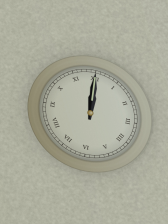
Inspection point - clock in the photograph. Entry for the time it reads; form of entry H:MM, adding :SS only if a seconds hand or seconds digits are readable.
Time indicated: 12:00
